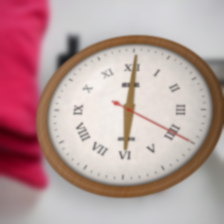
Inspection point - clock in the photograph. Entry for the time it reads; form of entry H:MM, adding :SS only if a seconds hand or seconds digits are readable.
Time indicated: 6:00:20
